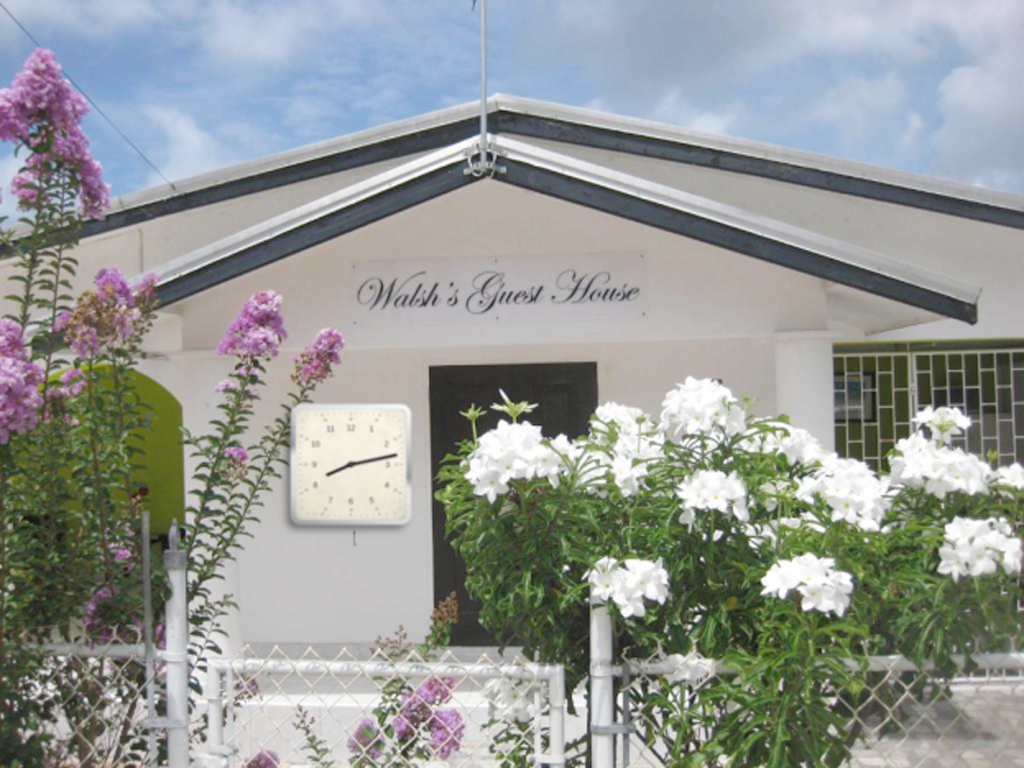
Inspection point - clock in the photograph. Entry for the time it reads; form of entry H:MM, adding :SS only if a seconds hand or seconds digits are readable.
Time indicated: 8:13
